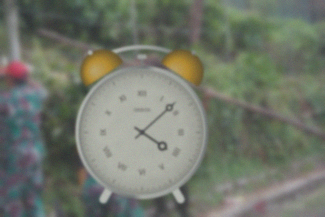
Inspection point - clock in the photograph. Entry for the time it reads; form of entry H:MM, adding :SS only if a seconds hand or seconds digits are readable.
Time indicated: 4:08
